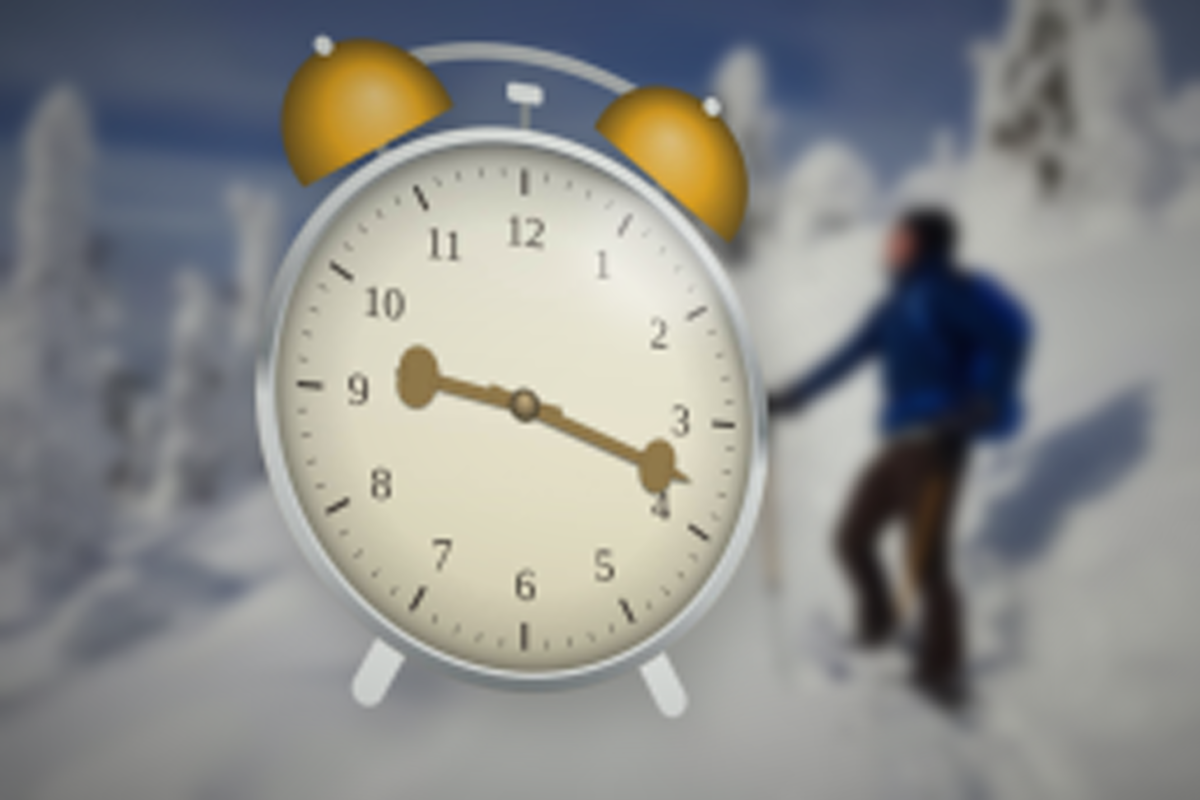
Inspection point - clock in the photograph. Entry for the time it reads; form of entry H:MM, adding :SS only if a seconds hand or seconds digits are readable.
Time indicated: 9:18
